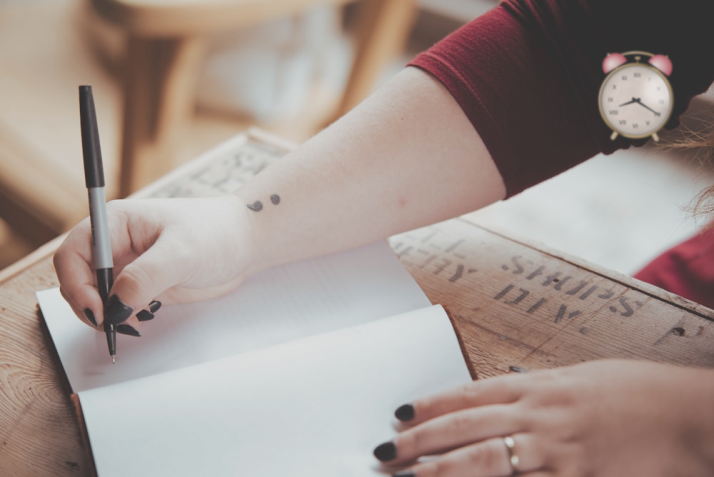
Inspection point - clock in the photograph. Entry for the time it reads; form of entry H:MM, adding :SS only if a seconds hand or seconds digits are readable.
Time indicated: 8:20
